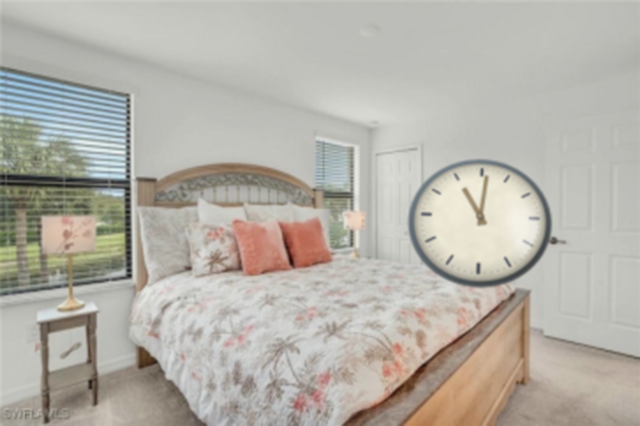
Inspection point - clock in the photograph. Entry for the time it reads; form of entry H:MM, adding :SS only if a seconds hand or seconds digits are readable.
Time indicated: 11:01
